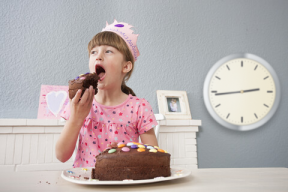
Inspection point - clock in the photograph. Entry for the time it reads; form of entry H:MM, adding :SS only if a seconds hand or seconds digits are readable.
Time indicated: 2:44
